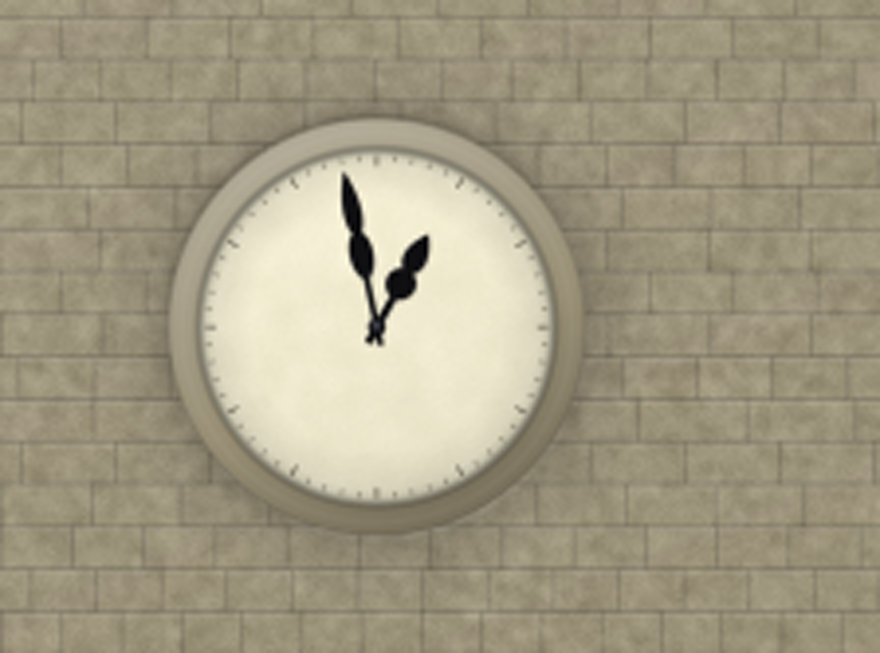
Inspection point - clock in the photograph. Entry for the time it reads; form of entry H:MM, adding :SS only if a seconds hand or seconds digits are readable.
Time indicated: 12:58
